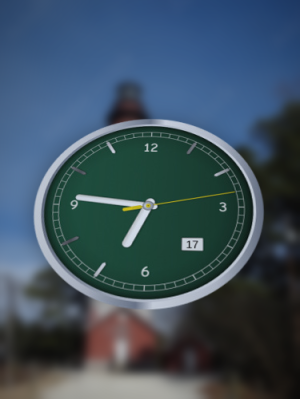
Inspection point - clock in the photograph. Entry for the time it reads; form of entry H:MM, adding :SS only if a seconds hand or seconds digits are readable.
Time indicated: 6:46:13
